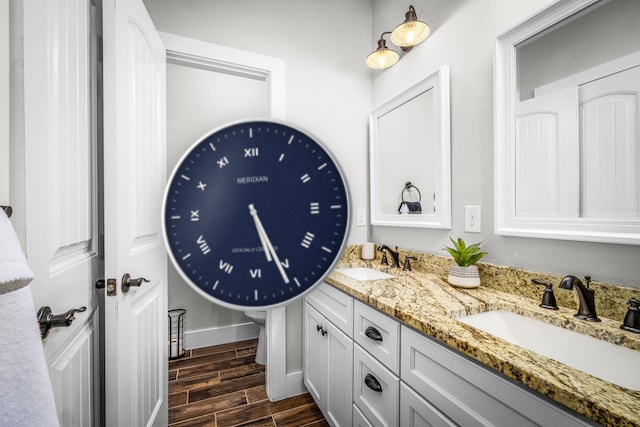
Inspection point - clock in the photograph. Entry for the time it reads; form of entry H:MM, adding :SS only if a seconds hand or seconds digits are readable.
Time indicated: 5:26
